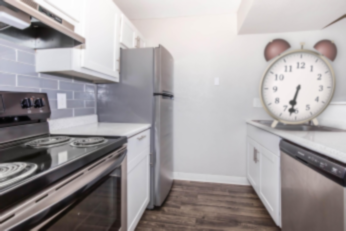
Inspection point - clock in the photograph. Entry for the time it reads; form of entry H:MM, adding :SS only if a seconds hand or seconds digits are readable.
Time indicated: 6:32
